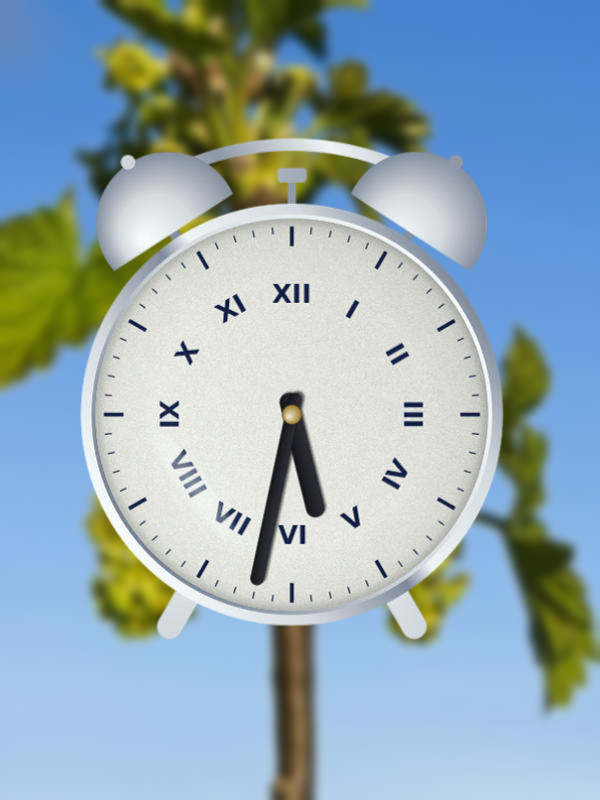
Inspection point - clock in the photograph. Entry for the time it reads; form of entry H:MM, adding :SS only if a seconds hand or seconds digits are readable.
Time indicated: 5:32
